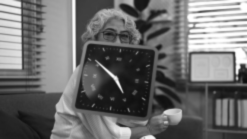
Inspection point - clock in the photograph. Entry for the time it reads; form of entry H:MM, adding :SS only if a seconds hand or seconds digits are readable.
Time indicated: 4:51
